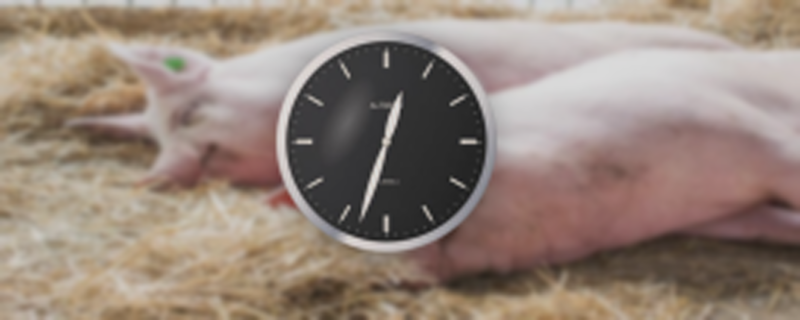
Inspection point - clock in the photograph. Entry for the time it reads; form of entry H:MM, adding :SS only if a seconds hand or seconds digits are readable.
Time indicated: 12:33
